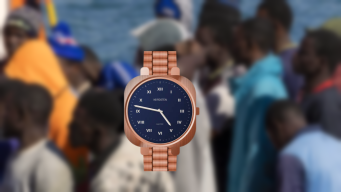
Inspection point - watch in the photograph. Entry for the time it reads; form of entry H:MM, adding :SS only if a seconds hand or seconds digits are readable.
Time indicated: 4:47
